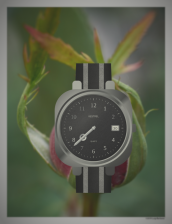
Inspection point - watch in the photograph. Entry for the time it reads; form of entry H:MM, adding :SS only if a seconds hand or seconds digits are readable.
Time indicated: 7:38
